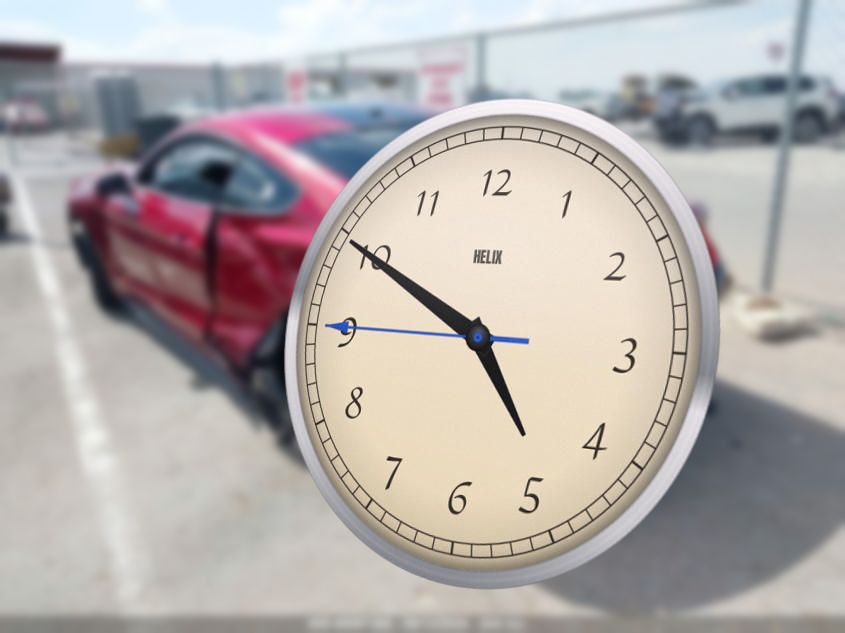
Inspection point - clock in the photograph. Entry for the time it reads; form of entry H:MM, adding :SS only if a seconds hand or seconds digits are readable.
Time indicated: 4:49:45
